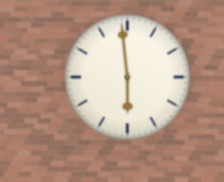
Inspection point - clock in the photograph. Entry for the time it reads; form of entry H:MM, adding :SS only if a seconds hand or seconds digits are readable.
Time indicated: 5:59
